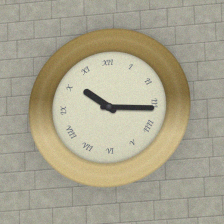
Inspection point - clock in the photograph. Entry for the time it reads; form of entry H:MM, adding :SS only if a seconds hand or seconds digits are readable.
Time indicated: 10:16
